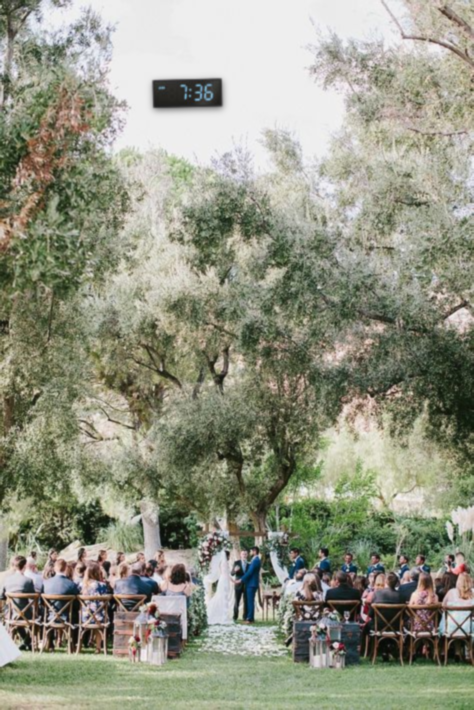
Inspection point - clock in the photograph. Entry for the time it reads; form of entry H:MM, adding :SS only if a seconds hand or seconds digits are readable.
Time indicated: 7:36
